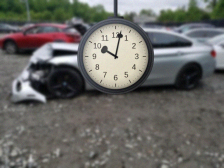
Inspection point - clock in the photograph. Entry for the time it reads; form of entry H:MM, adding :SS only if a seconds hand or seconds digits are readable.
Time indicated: 10:02
